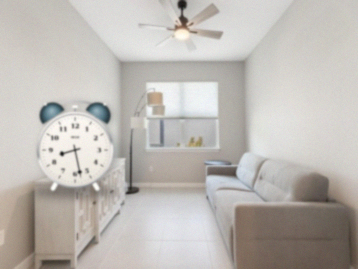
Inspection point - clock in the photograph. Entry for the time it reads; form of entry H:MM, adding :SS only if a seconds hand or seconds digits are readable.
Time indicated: 8:28
